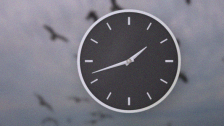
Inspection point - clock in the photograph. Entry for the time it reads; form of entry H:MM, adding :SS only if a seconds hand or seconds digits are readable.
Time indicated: 1:42
